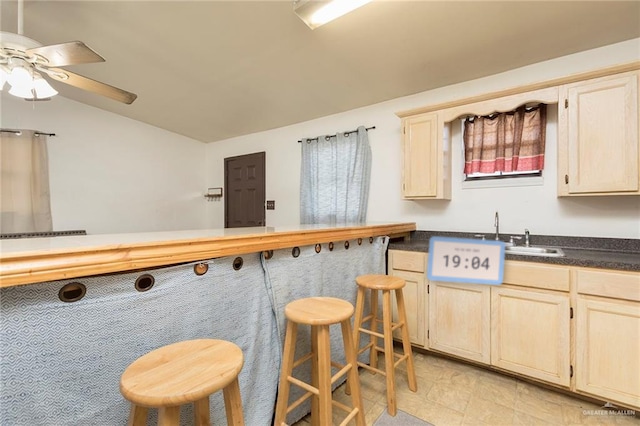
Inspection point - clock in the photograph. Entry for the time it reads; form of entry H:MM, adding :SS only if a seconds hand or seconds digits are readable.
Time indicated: 19:04
